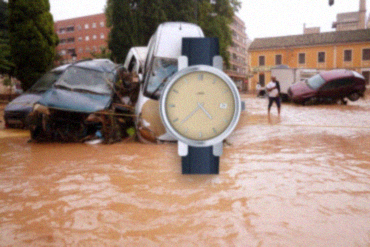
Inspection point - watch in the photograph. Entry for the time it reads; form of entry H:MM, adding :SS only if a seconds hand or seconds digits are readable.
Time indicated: 4:38
